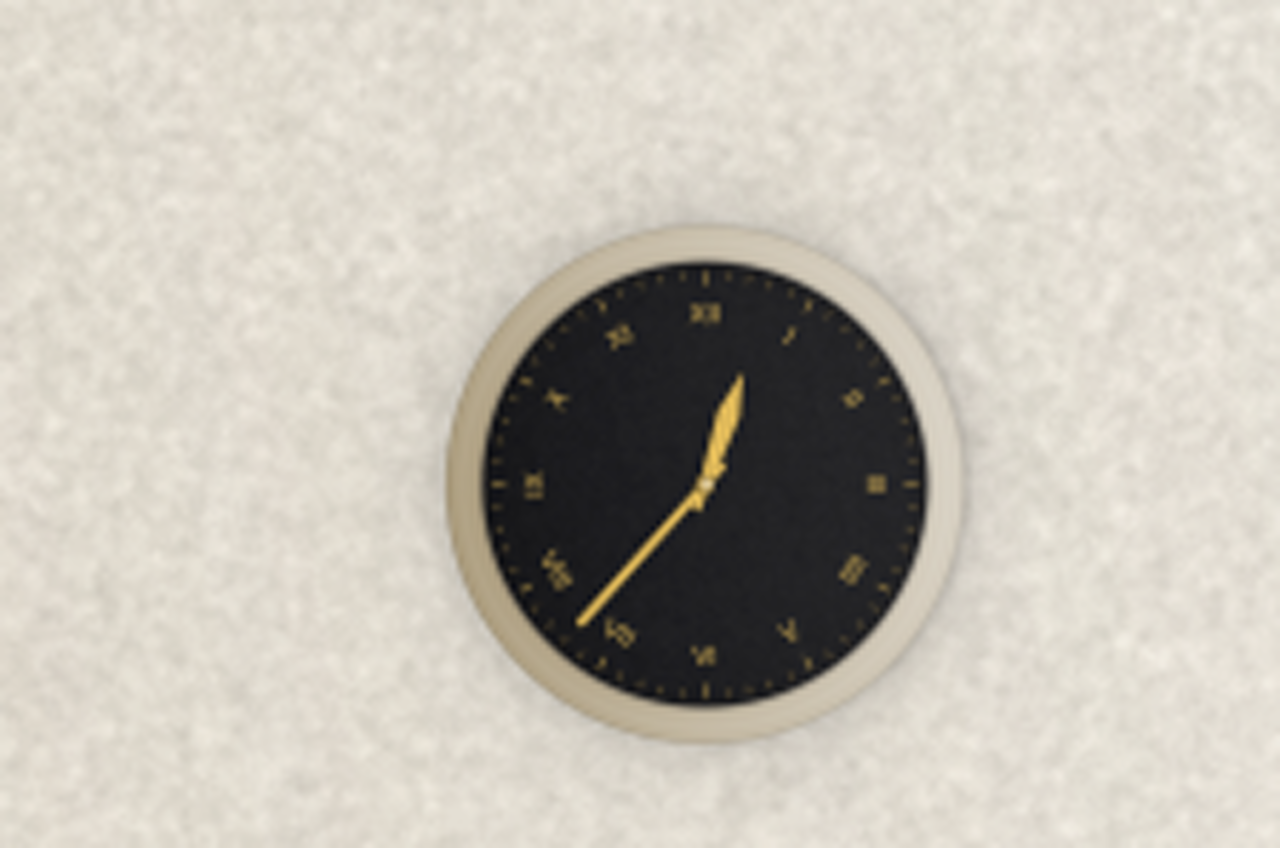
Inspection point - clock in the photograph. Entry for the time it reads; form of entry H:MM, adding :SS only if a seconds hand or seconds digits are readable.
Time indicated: 12:37
